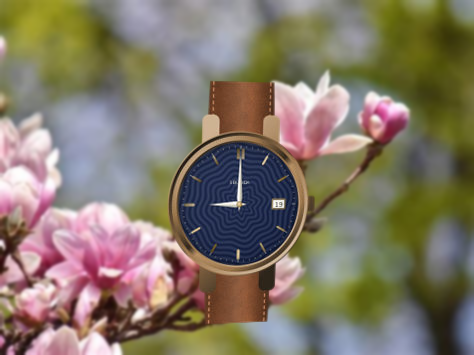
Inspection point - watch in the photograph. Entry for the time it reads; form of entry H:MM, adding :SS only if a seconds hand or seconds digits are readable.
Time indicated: 9:00
